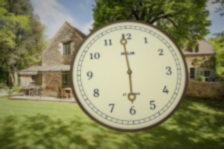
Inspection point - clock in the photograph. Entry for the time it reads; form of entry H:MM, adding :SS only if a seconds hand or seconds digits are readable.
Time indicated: 5:59
